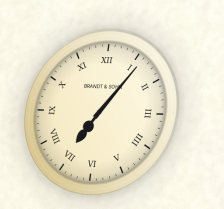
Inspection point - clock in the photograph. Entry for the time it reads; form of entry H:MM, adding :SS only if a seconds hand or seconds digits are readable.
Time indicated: 7:06
